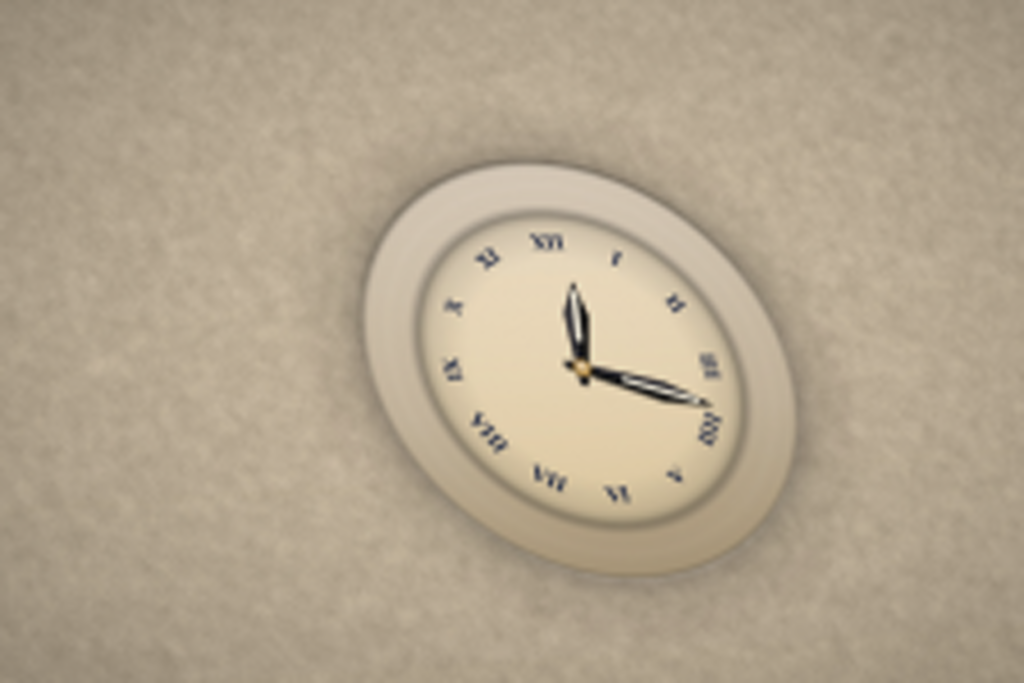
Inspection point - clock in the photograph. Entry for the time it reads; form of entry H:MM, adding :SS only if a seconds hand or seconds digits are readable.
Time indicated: 12:18
